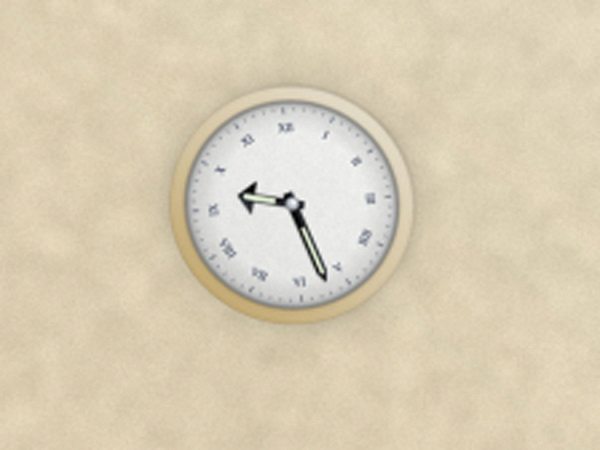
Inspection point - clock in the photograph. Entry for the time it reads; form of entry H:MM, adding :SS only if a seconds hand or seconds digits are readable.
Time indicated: 9:27
